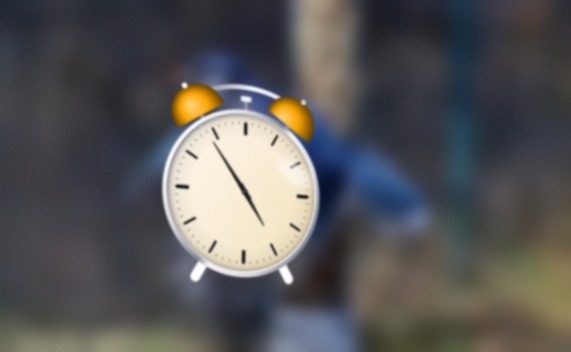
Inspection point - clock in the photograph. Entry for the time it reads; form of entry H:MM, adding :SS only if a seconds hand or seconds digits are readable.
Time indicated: 4:54
